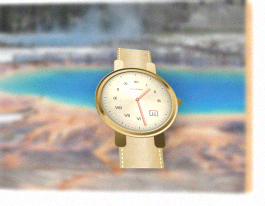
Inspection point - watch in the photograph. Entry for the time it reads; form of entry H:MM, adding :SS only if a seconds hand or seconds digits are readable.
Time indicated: 1:28
